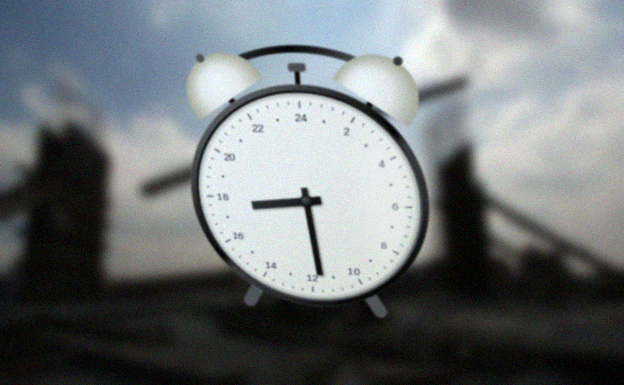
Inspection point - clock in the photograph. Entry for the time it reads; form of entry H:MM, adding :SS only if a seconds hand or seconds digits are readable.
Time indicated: 17:29
